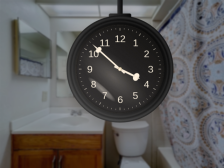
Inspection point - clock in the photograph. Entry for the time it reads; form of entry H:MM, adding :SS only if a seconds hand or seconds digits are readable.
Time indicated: 3:52
